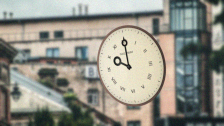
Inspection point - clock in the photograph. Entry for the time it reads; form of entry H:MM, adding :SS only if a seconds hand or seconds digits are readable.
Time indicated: 10:00
